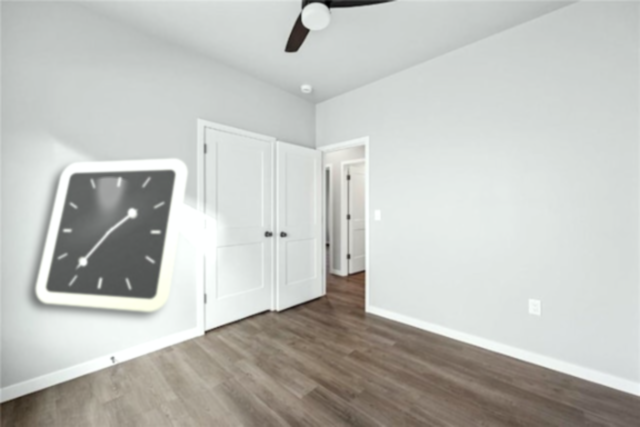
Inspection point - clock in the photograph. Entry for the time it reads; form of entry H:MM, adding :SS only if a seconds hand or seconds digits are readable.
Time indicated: 1:36
